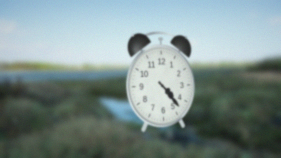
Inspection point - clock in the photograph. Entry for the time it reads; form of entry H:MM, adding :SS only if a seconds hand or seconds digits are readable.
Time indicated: 4:23
